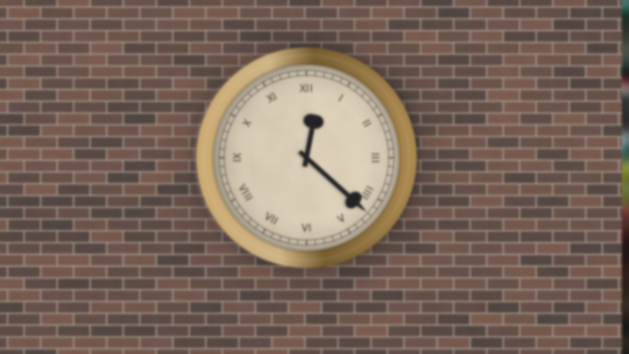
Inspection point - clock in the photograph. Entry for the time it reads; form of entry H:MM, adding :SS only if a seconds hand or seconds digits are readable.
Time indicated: 12:22
